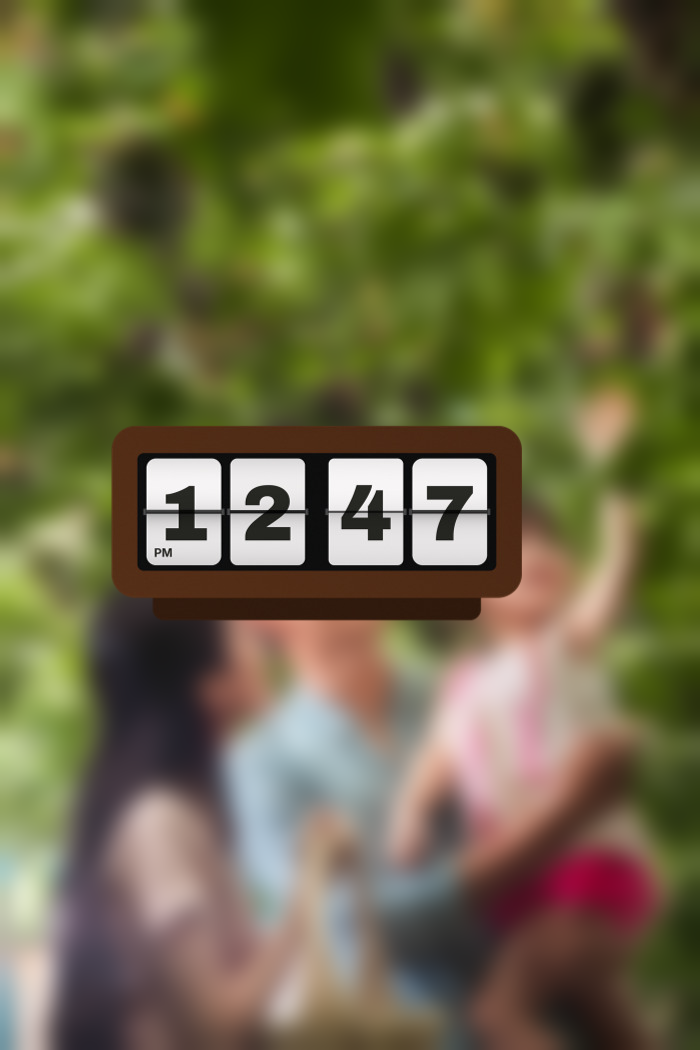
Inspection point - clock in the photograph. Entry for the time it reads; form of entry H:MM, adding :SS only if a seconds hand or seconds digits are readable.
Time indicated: 12:47
